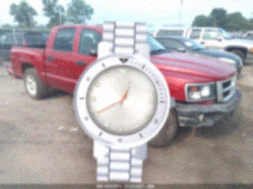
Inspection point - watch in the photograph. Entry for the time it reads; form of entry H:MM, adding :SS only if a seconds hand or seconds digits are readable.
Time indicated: 12:40
